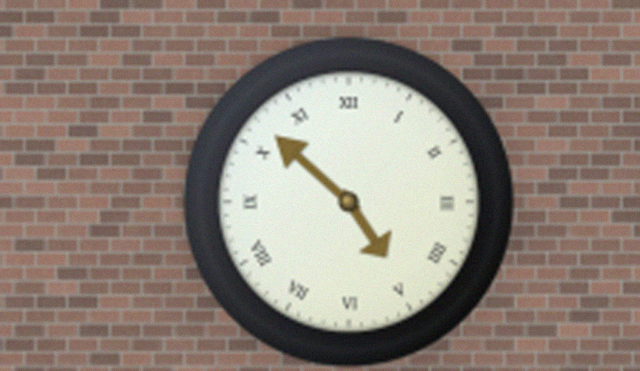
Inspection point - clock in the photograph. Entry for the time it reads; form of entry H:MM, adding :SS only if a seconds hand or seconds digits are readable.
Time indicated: 4:52
